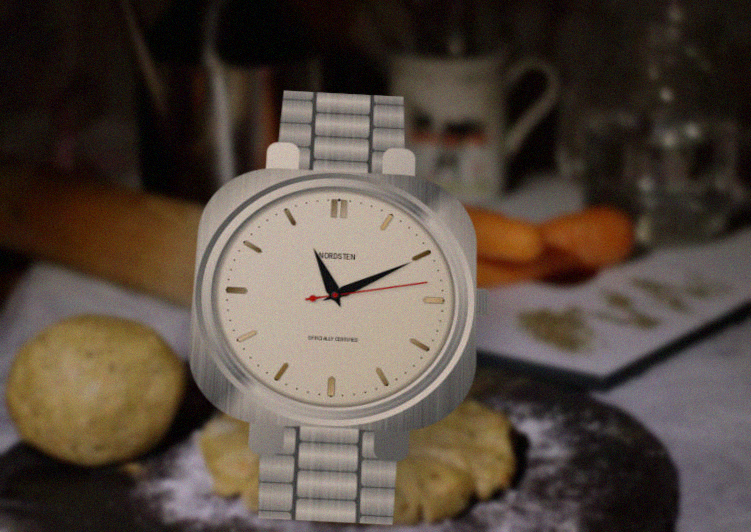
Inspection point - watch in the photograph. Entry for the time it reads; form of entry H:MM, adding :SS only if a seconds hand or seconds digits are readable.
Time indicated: 11:10:13
